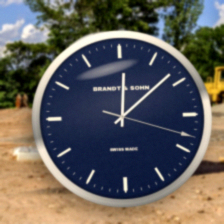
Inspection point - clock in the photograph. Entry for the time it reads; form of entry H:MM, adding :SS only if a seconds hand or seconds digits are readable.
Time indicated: 12:08:18
